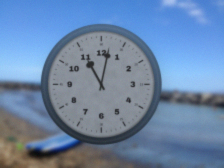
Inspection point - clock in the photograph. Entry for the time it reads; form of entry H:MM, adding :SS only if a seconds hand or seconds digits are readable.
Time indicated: 11:02
